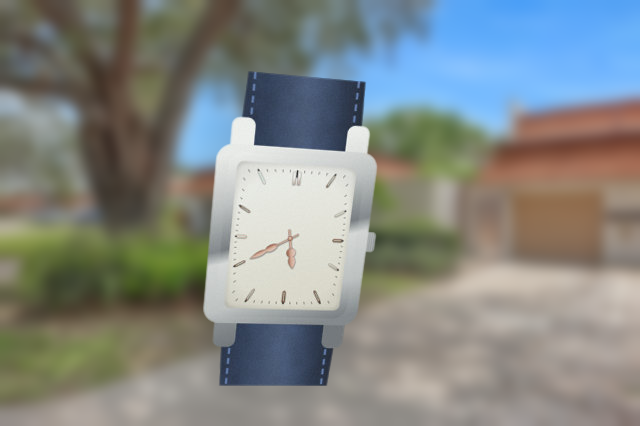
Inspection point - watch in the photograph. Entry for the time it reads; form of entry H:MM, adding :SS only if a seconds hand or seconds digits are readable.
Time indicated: 5:40
